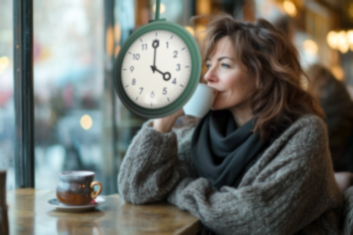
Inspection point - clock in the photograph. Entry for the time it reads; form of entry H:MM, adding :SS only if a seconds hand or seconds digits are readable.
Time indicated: 4:00
